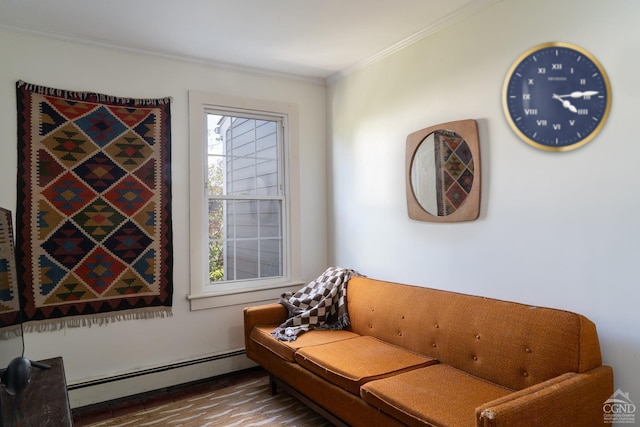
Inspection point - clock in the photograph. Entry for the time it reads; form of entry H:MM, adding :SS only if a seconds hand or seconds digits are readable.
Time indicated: 4:14
